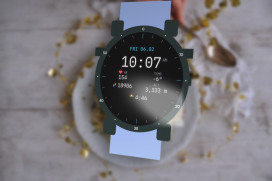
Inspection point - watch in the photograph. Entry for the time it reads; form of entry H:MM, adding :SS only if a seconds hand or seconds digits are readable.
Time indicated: 10:07
